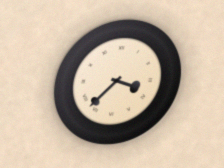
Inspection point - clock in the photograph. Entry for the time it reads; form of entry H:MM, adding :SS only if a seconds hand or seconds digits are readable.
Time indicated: 3:37
